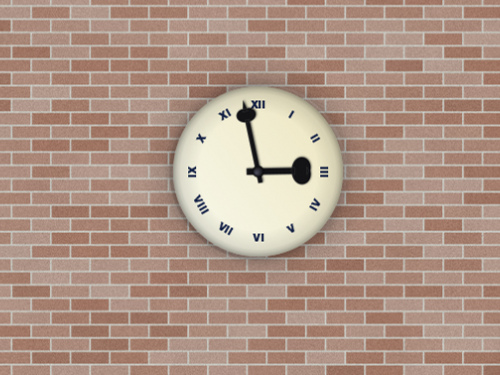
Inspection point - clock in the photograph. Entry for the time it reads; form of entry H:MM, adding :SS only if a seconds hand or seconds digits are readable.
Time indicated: 2:58
